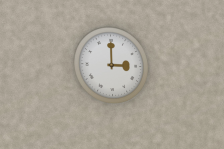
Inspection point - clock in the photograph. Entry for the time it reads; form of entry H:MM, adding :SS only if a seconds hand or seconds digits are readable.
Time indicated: 3:00
